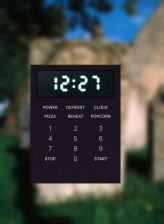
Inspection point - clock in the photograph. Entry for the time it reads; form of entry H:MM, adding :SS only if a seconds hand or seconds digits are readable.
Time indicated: 12:27
